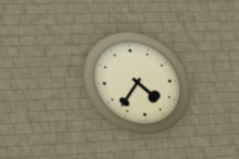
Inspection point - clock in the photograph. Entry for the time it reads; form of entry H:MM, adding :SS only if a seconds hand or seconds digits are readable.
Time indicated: 4:37
